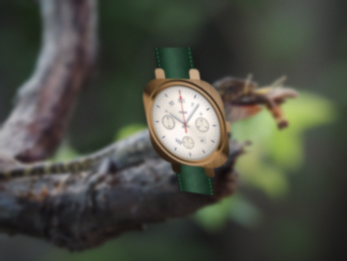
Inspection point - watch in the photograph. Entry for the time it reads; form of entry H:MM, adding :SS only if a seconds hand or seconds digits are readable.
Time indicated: 10:07
